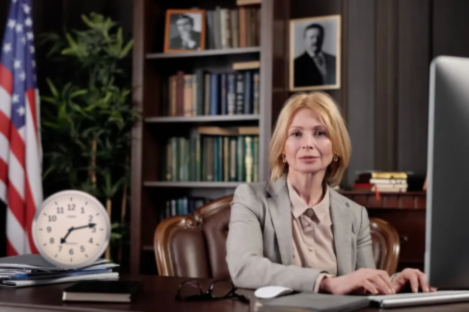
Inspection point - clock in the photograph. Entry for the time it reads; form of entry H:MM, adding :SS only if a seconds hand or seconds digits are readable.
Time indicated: 7:13
